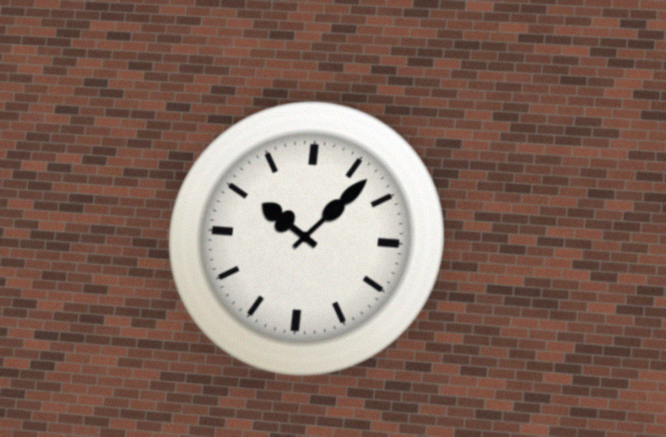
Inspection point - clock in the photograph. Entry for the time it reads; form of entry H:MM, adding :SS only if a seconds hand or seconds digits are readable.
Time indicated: 10:07
